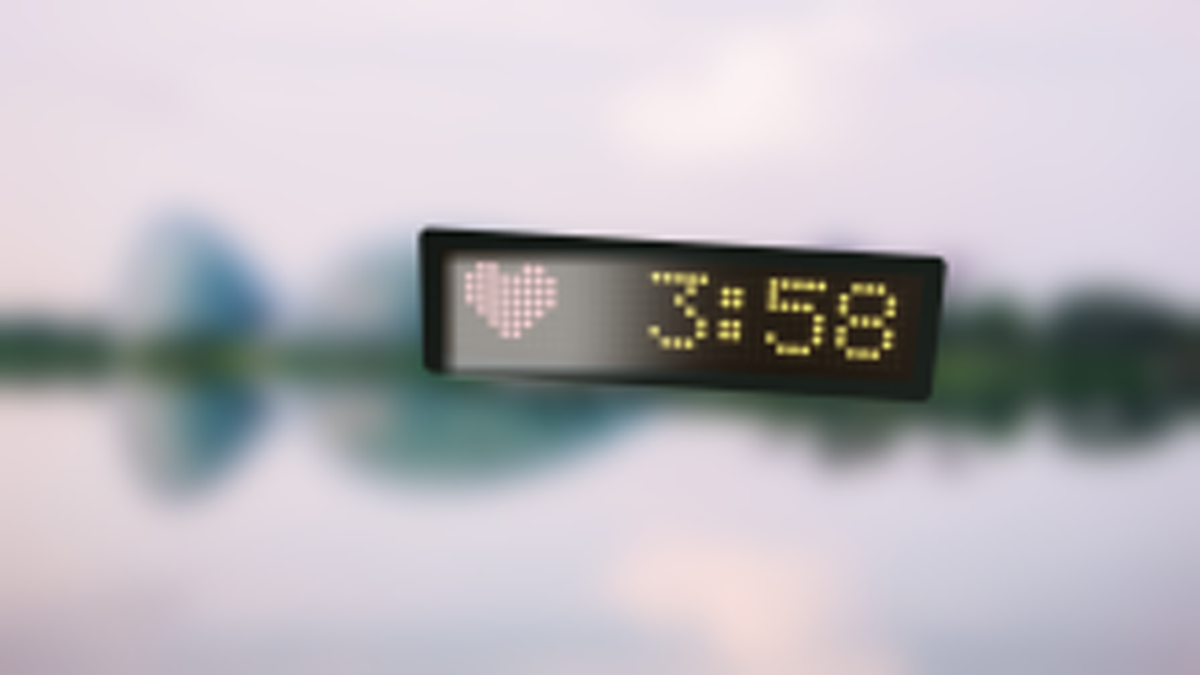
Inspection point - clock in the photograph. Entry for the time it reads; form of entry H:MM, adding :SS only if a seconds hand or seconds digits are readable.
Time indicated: 3:58
